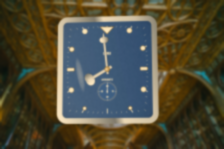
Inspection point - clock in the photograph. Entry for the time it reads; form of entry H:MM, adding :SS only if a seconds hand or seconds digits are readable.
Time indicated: 7:59
